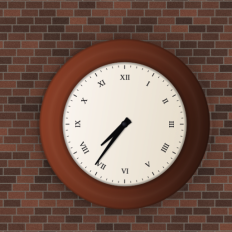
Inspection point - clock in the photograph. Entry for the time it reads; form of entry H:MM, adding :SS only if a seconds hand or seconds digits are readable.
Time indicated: 7:36
